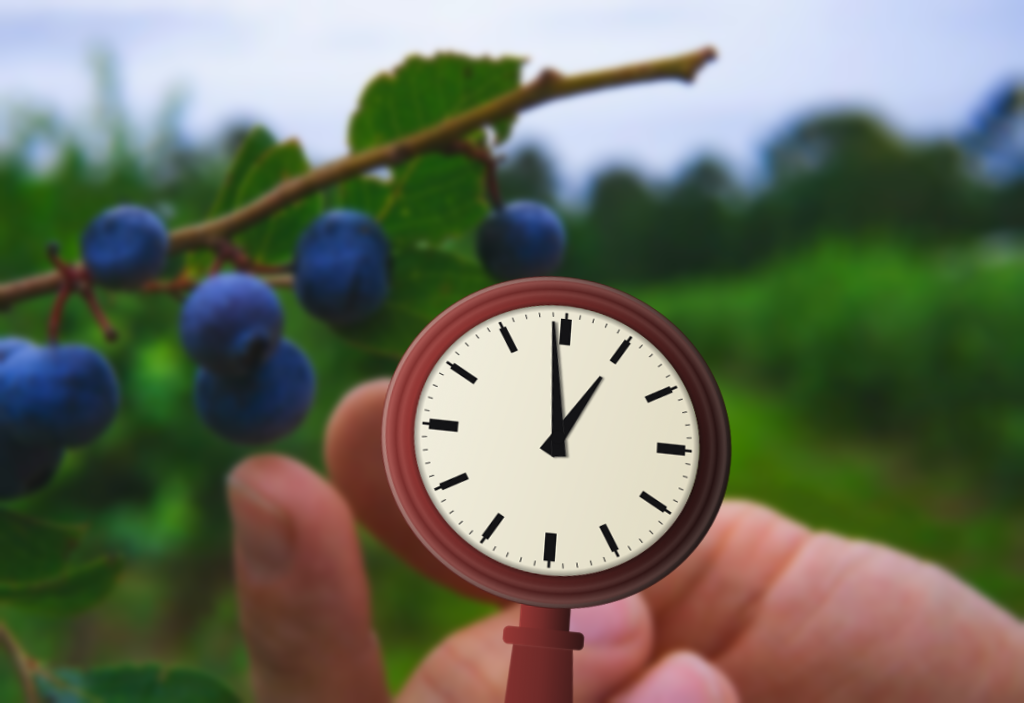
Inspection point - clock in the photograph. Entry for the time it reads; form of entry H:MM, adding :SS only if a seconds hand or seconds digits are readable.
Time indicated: 12:59
